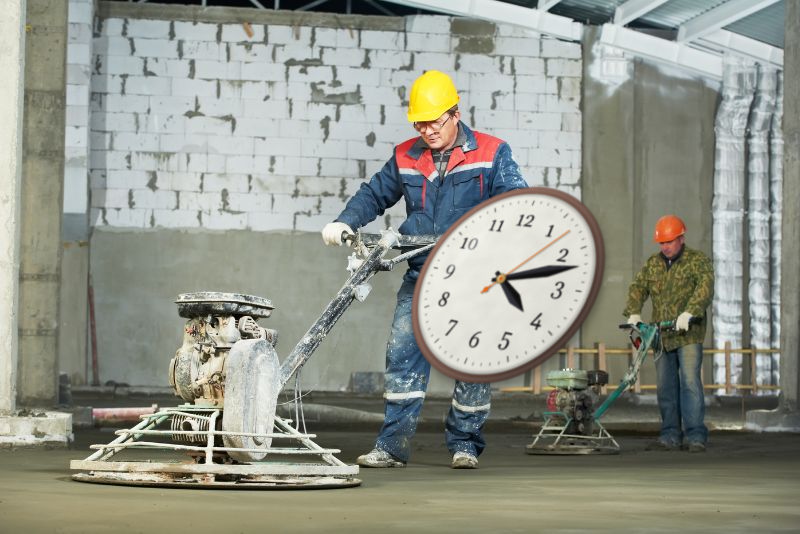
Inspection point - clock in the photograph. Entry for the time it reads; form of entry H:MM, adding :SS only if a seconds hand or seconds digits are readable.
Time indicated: 4:12:07
